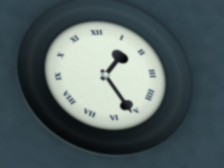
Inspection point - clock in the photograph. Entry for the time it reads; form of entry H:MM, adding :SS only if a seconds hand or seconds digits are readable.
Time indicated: 1:26
